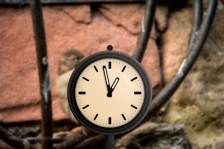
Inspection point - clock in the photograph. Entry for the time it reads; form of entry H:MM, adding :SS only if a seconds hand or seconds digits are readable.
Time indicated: 12:58
